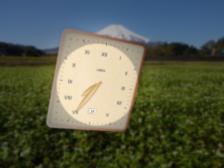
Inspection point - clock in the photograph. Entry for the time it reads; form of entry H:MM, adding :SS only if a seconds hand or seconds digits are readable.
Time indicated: 7:35
